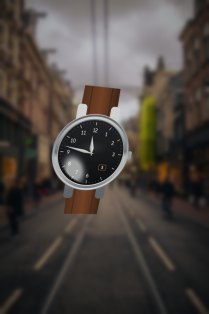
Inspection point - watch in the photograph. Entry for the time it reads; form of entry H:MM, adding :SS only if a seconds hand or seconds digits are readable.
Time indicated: 11:47
